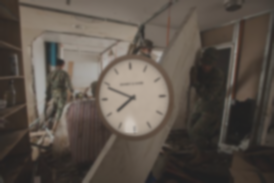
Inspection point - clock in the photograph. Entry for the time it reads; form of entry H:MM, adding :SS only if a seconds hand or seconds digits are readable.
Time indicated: 7:49
